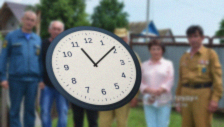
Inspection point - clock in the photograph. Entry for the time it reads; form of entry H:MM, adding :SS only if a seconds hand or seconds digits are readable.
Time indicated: 11:09
